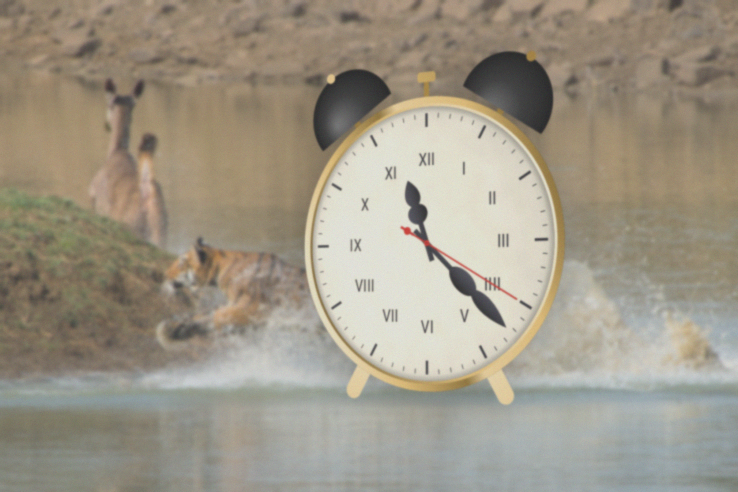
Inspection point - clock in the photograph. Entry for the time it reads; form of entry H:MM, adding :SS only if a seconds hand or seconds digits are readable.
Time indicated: 11:22:20
